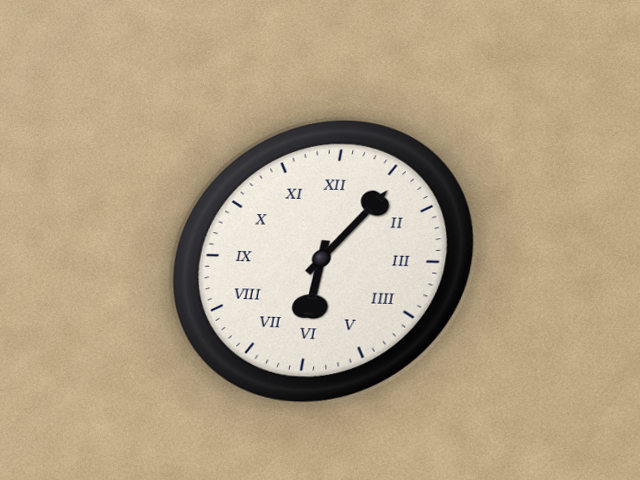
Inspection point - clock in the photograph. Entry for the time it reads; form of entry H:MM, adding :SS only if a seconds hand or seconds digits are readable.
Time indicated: 6:06
